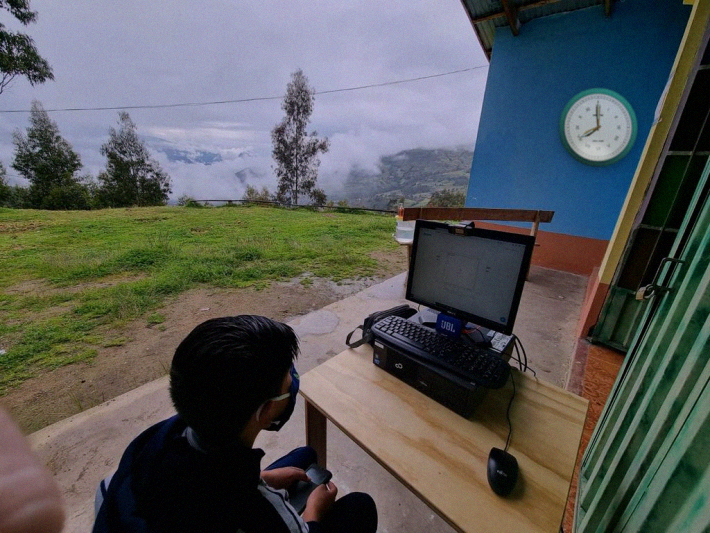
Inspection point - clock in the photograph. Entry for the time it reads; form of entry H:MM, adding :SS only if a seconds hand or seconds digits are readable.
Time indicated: 8:00
